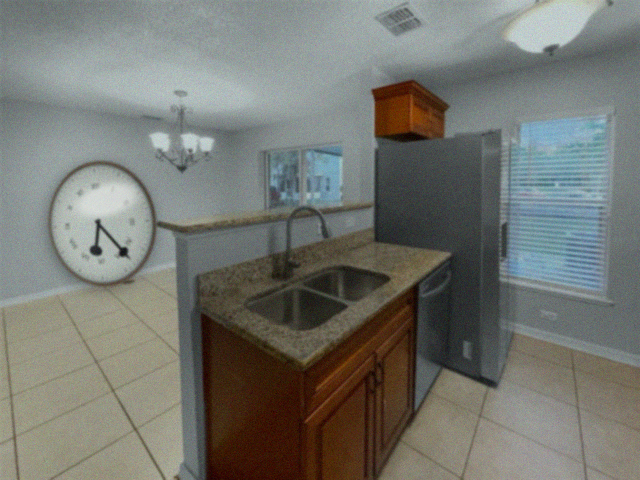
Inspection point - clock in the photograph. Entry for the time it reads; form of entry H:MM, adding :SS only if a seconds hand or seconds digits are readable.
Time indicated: 6:23
